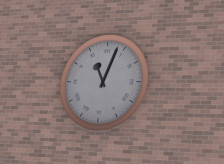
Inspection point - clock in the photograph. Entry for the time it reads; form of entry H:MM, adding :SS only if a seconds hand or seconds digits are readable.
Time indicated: 11:03
